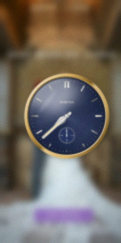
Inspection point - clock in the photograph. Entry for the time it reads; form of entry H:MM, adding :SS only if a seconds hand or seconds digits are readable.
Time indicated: 7:38
